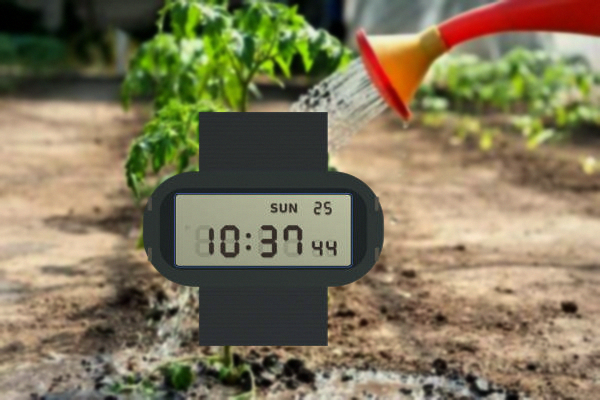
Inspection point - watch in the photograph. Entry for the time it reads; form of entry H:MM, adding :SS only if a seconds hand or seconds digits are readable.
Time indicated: 10:37:44
